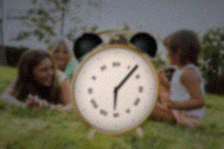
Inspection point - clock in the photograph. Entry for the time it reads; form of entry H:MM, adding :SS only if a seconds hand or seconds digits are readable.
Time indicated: 6:07
